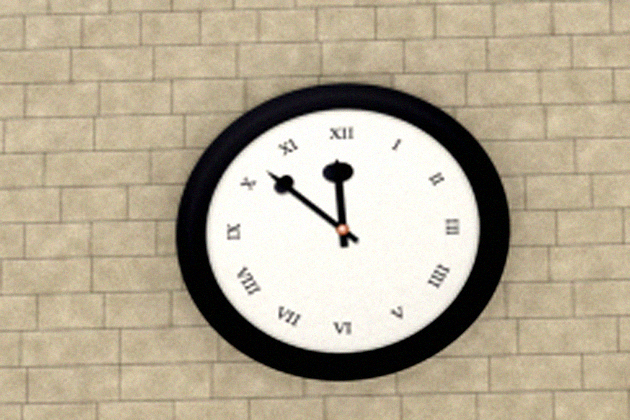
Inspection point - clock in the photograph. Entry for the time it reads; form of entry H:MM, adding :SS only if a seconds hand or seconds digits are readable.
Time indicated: 11:52
